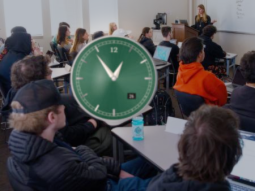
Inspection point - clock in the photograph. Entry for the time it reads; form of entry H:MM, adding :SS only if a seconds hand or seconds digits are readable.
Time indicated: 12:54
